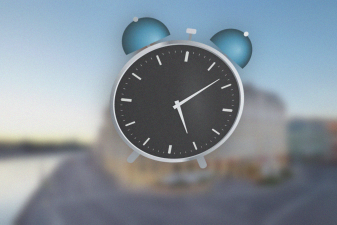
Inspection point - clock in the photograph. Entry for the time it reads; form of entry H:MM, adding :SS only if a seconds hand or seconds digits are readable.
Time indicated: 5:08
